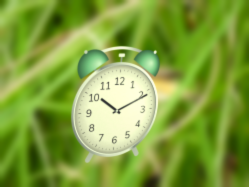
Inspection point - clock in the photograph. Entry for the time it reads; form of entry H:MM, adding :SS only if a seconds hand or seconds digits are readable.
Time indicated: 10:11
